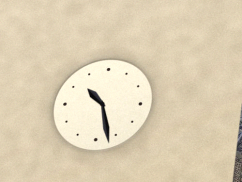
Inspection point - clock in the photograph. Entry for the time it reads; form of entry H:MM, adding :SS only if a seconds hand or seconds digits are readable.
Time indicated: 10:27
